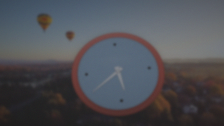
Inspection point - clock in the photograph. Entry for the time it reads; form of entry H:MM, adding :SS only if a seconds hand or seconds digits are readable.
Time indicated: 5:39
